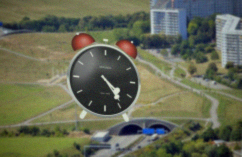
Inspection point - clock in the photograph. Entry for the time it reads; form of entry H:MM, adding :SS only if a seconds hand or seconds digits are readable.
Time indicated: 4:24
